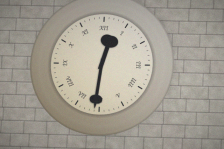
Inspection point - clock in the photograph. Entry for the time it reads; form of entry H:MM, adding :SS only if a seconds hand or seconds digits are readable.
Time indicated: 12:31
